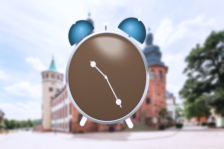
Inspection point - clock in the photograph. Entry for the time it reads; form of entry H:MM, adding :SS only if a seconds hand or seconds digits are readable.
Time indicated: 10:25
